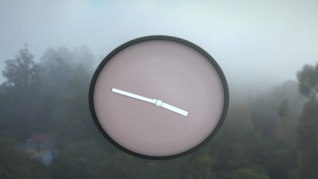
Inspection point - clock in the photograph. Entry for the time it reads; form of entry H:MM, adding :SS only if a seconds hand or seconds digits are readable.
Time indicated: 3:48
